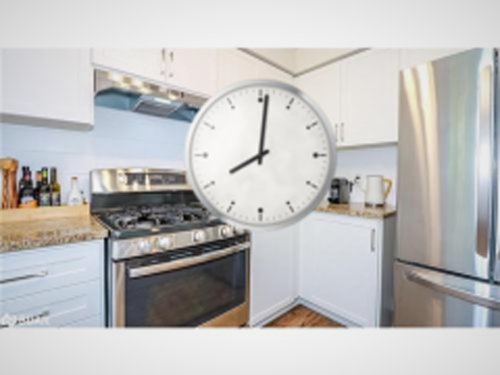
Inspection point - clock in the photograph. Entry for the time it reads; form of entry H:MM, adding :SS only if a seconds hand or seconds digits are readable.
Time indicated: 8:01
